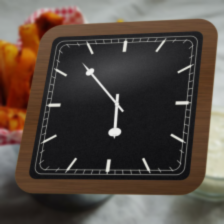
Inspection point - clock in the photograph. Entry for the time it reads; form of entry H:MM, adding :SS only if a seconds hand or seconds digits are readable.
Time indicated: 5:53
